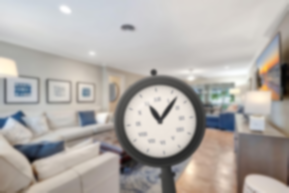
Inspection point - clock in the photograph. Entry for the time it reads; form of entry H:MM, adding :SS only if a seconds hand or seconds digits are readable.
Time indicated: 11:07
